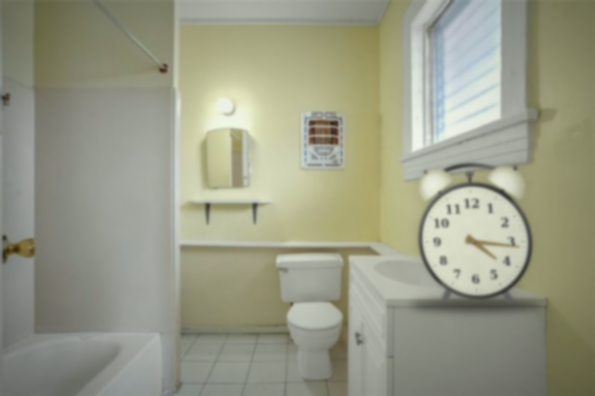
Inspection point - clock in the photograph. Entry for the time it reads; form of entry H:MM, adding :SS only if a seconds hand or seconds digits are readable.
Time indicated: 4:16
